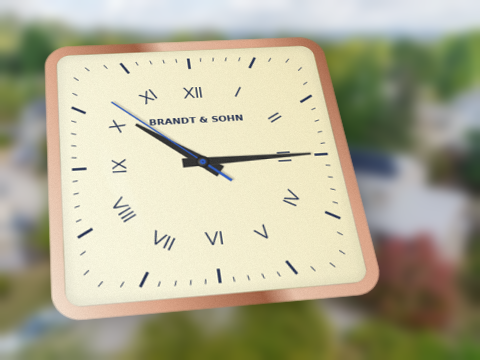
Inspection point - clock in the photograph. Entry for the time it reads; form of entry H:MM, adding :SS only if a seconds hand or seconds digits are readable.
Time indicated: 10:14:52
